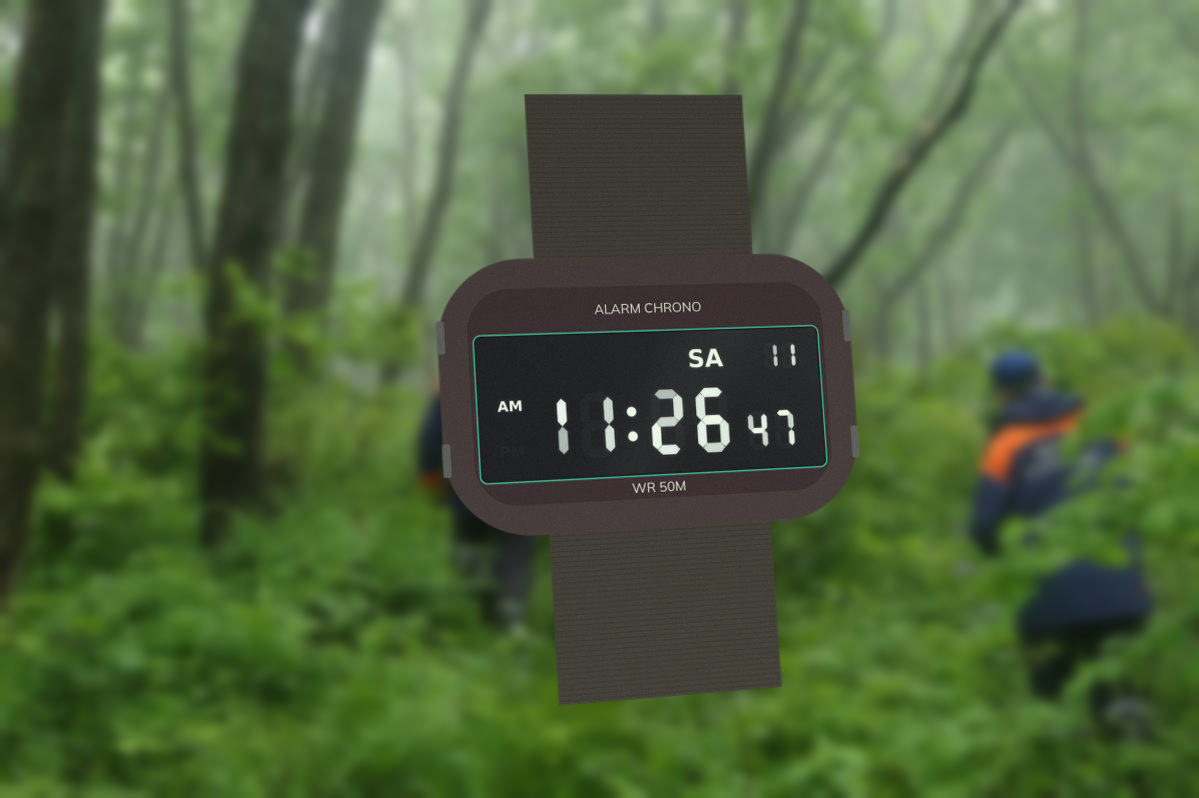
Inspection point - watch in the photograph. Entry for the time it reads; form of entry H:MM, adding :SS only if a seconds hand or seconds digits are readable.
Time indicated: 11:26:47
